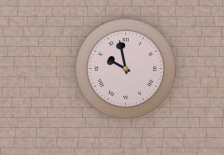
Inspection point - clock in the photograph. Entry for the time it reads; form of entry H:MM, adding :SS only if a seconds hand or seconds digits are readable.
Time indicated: 9:58
